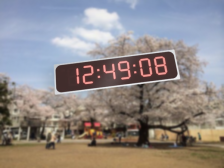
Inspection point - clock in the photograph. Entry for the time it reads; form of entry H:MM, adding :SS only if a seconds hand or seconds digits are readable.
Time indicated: 12:49:08
